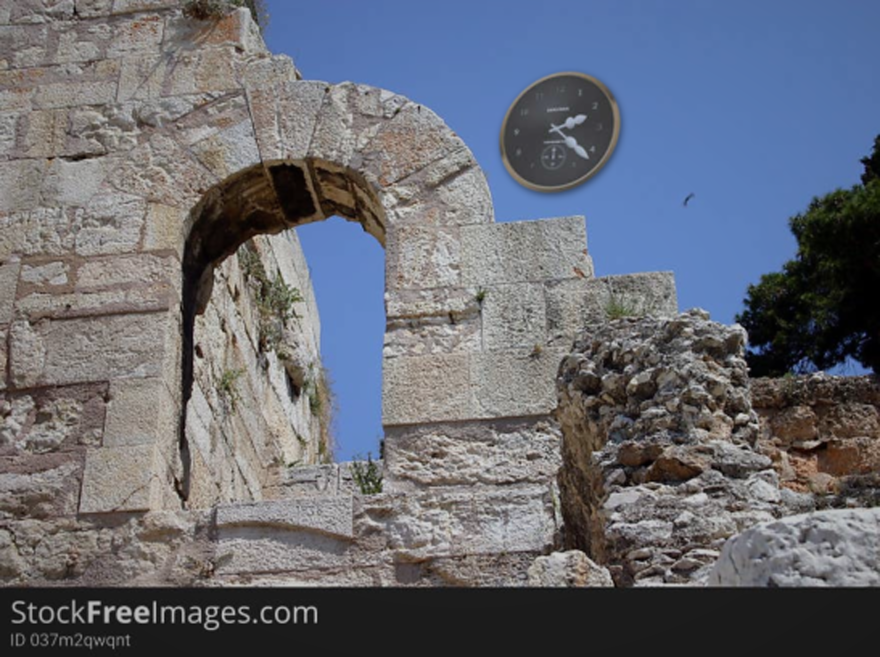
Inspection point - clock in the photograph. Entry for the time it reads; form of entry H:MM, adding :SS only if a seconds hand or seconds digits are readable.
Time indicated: 2:22
